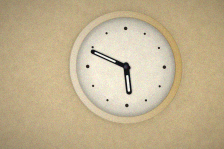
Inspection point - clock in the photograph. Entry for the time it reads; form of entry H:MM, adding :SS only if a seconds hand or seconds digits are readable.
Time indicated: 5:49
